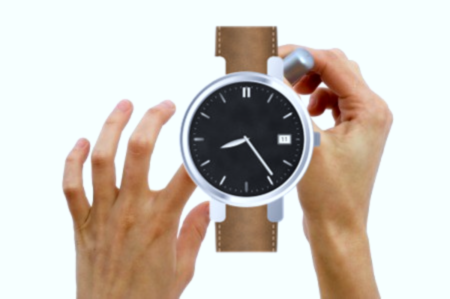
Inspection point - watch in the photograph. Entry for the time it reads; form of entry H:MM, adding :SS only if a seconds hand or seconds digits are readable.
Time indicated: 8:24
